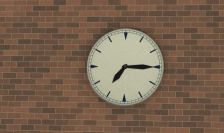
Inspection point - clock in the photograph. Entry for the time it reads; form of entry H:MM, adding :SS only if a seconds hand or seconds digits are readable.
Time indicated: 7:15
